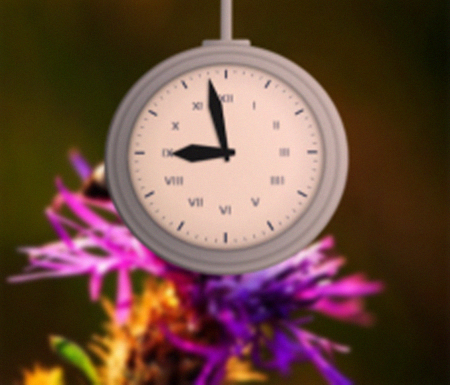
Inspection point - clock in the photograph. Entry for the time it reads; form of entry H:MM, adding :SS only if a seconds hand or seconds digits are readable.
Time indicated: 8:58
